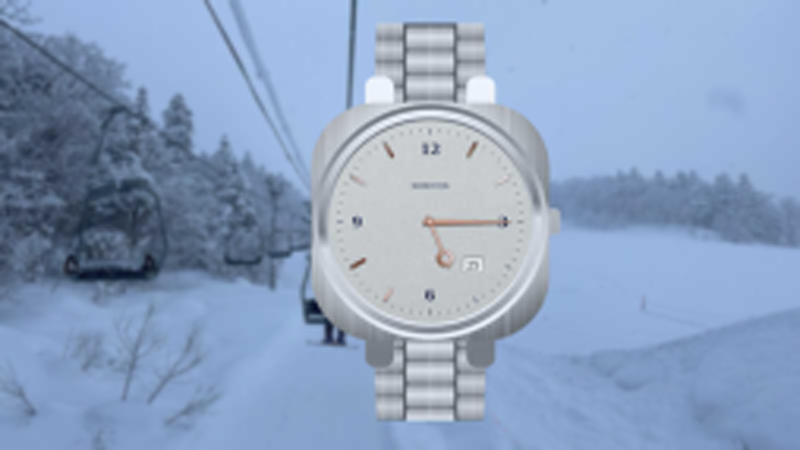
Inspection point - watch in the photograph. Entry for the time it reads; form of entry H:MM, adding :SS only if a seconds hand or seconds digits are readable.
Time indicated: 5:15
